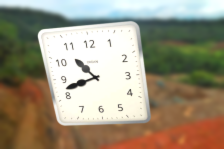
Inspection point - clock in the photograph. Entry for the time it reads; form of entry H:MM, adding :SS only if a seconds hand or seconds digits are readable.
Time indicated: 10:42
